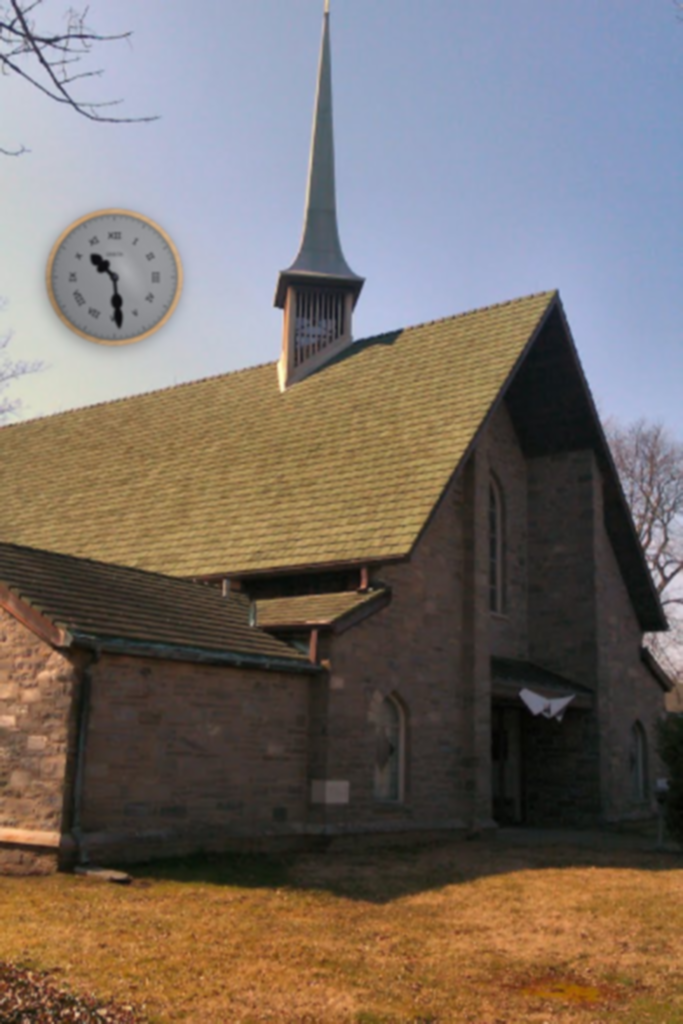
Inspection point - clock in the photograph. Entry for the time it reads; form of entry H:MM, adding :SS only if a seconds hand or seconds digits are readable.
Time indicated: 10:29
